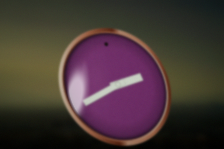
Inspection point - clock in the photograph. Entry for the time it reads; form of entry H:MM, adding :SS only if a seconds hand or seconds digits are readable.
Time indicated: 2:42
